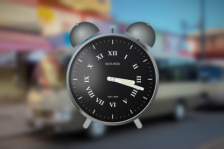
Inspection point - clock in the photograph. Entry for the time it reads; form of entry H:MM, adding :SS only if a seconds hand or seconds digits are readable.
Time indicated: 3:18
